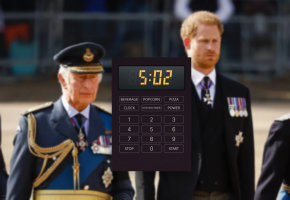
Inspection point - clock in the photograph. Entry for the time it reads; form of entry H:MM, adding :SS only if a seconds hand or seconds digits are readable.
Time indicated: 5:02
